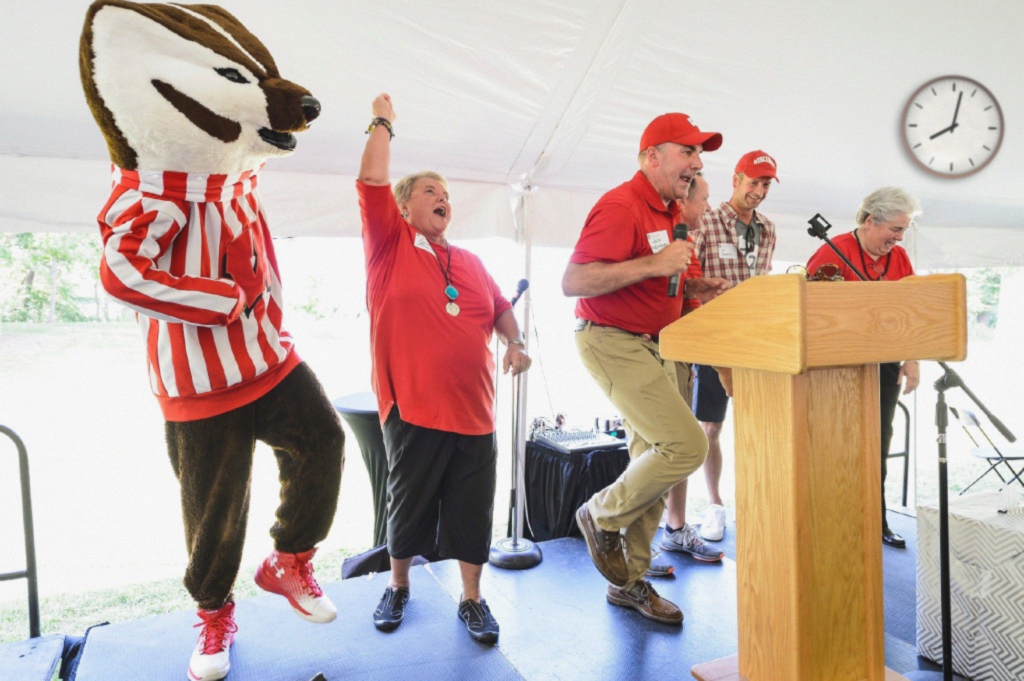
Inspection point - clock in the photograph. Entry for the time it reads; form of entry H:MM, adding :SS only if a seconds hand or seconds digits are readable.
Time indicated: 8:02
